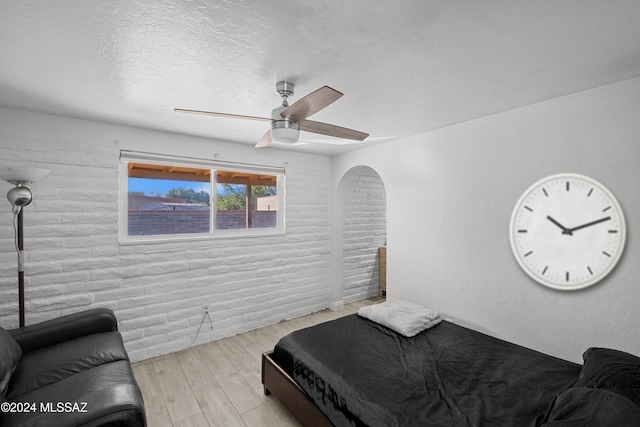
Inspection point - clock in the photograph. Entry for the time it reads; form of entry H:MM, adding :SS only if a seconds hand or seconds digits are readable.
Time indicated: 10:12
